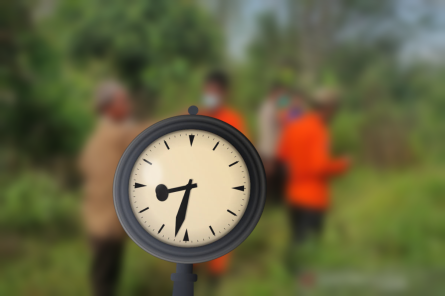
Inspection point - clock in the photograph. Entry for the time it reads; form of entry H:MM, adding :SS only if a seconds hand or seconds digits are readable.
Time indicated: 8:32
